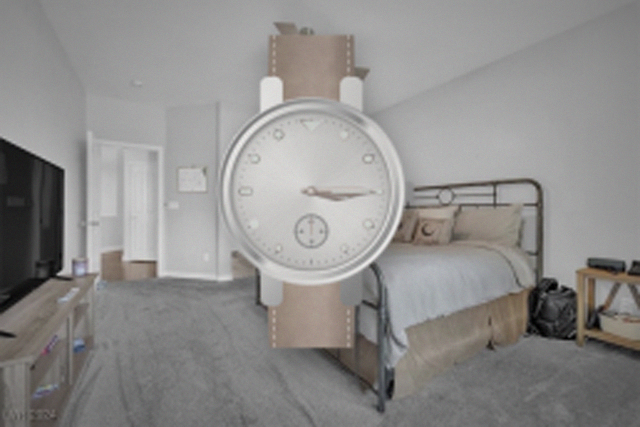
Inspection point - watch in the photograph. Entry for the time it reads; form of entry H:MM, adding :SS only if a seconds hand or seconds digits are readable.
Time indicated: 3:15
